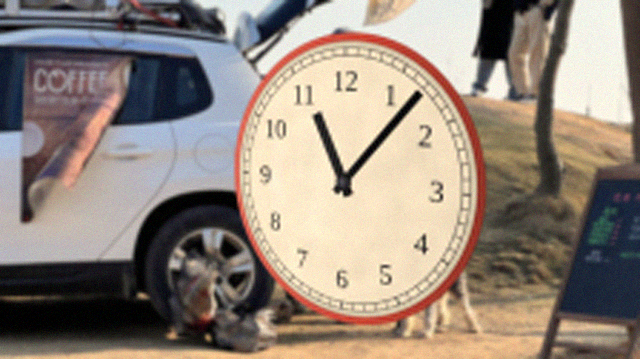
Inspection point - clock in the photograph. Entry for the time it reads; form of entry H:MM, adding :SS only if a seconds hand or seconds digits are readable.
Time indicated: 11:07
